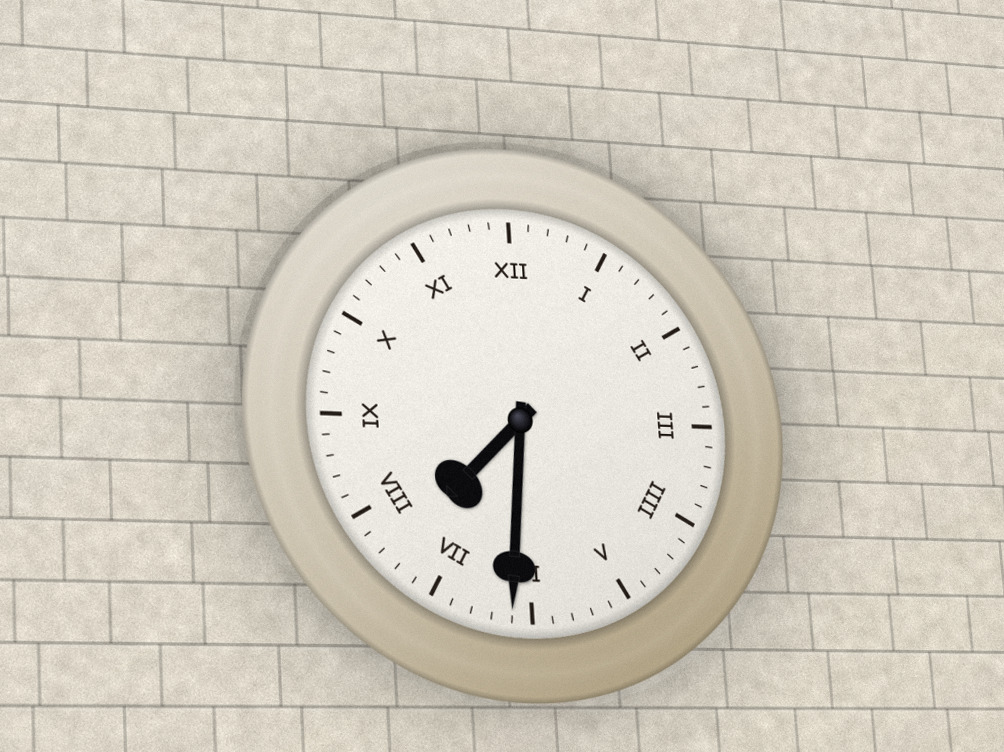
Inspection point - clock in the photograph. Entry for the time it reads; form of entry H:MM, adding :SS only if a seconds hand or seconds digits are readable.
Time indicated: 7:31
